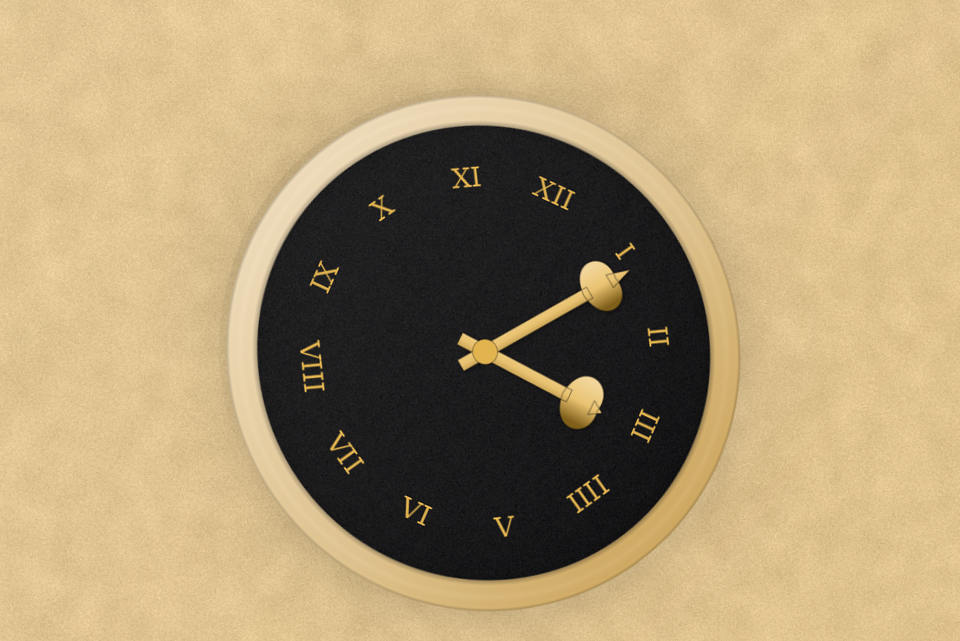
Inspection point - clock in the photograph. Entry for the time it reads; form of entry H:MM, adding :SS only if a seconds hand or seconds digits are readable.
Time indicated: 3:06
